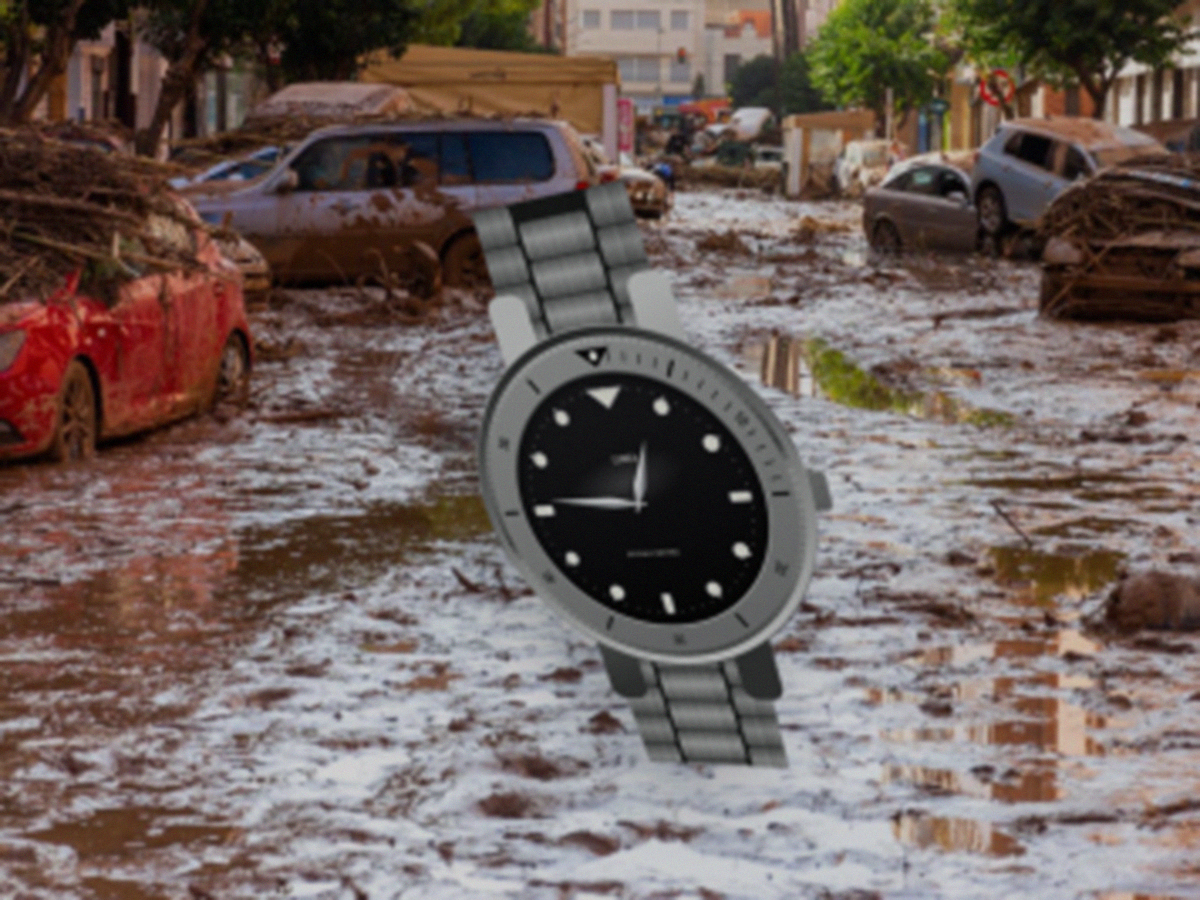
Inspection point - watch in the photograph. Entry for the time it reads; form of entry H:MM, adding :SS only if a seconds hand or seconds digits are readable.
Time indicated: 12:46
